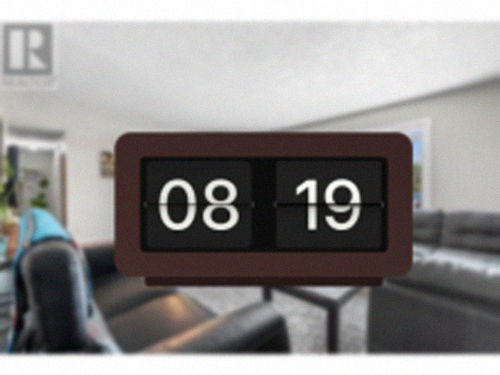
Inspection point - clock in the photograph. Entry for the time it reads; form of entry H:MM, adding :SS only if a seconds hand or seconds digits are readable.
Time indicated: 8:19
